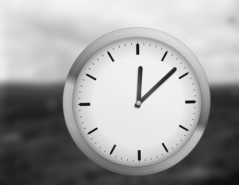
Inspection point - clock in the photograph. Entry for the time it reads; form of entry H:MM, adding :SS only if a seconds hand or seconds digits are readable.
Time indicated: 12:08
